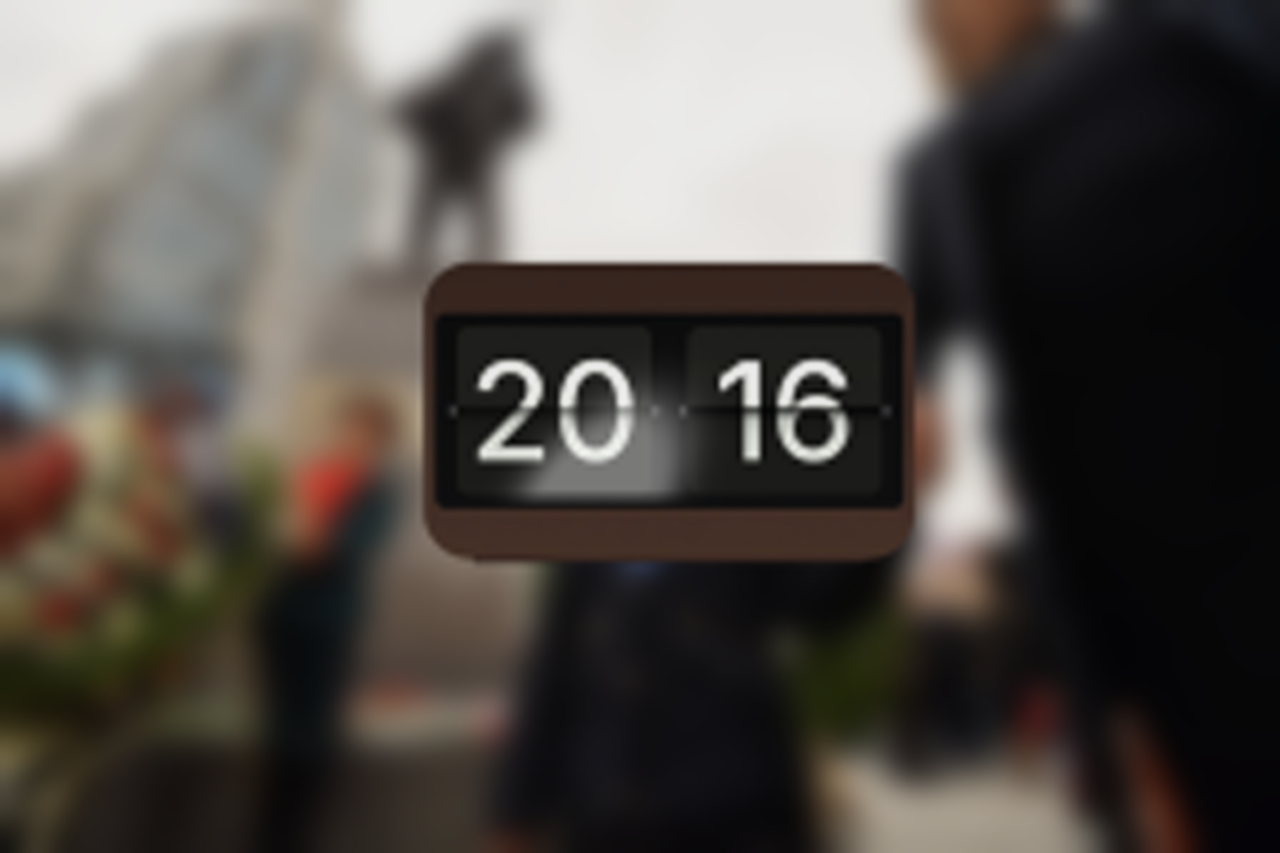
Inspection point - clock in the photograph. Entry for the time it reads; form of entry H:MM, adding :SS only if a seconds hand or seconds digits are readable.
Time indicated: 20:16
